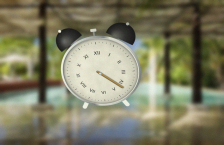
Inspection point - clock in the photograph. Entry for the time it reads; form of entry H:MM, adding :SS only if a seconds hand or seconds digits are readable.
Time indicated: 4:22
